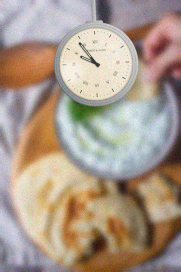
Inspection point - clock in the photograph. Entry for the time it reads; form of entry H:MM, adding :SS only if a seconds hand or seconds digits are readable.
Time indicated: 9:54
